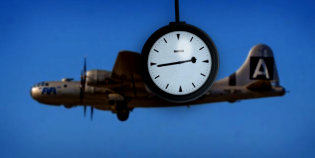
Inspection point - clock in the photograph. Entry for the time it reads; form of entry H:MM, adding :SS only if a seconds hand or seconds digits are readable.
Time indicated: 2:44
